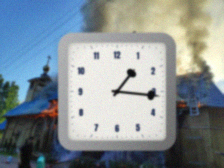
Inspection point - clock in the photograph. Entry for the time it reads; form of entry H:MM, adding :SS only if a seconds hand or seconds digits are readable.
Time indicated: 1:16
